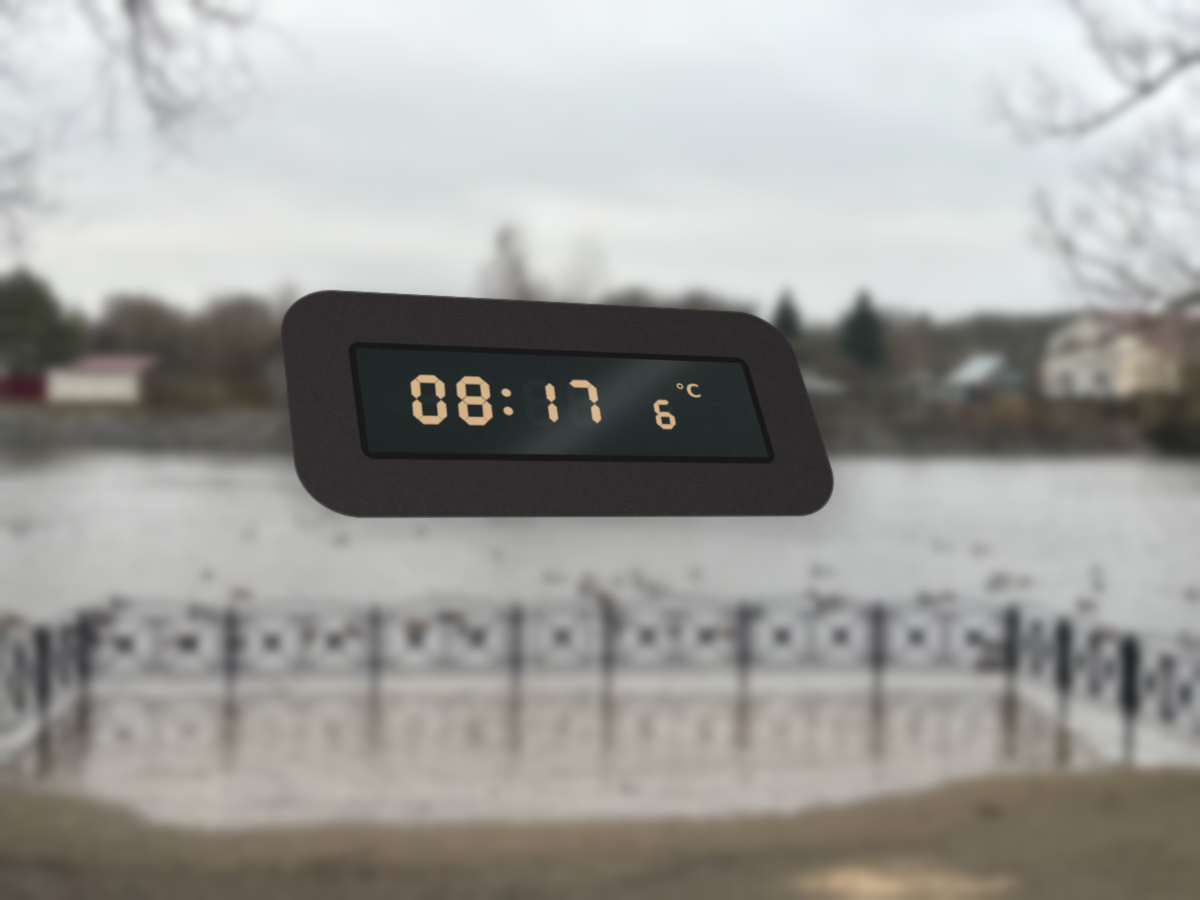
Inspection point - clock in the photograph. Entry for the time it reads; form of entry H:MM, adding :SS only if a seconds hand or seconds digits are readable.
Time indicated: 8:17
